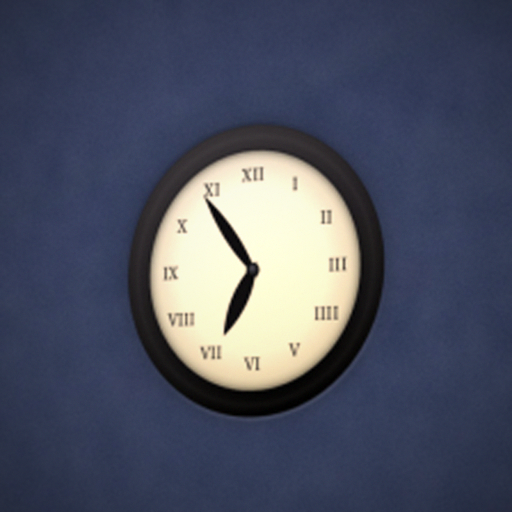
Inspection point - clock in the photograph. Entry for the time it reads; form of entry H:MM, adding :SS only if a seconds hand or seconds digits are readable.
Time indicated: 6:54
